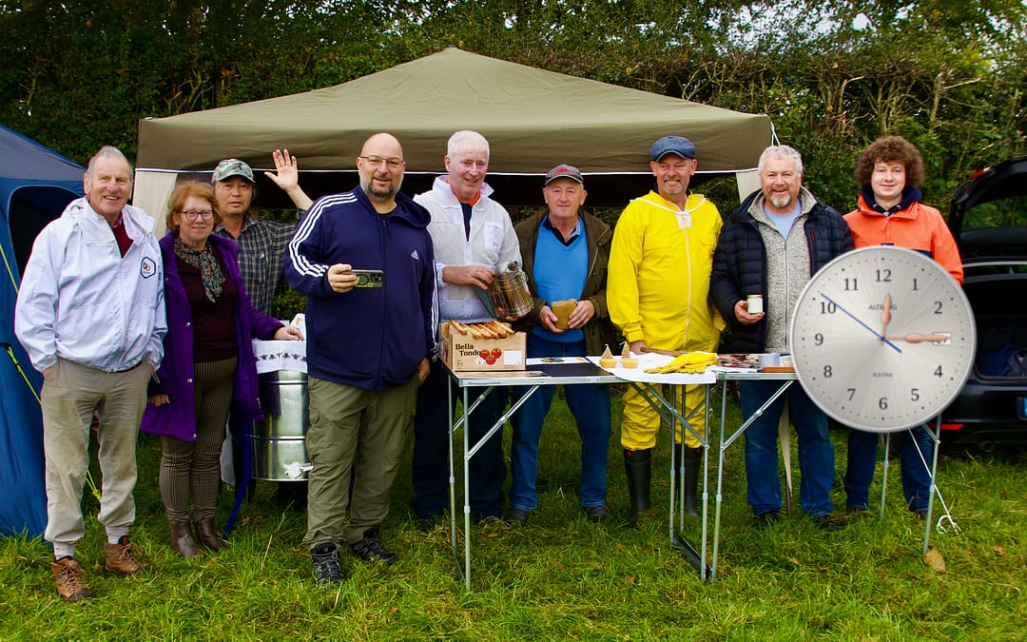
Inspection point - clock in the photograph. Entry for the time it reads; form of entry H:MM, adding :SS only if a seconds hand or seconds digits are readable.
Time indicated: 12:14:51
